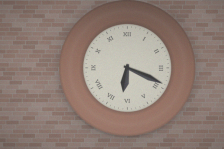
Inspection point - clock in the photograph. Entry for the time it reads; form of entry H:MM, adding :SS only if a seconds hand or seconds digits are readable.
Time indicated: 6:19
